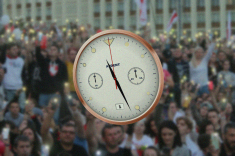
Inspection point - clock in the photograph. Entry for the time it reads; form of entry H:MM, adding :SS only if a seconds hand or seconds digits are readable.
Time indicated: 11:27
